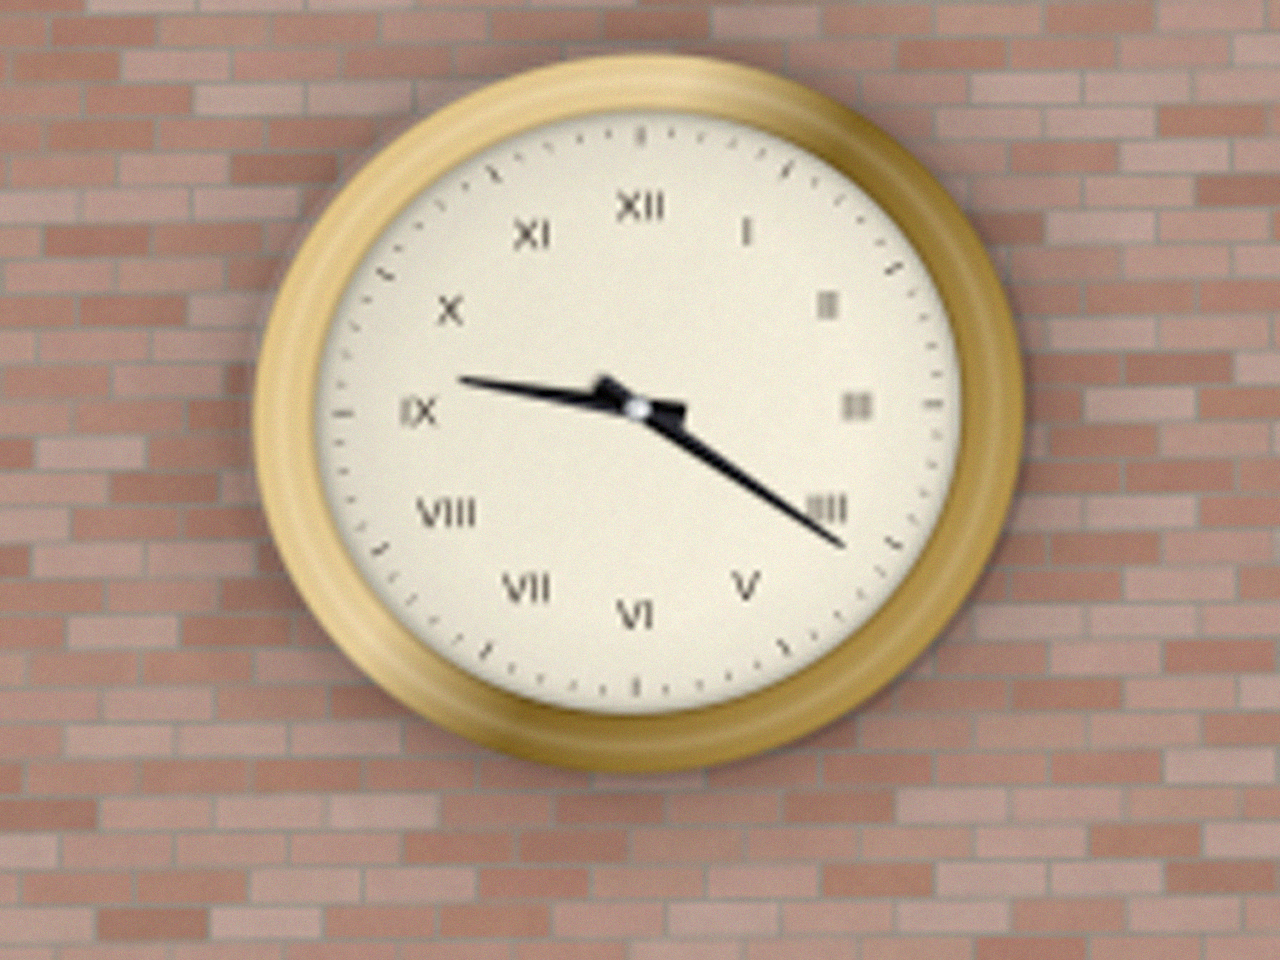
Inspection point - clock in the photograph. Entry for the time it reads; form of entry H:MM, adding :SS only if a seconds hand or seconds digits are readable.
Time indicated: 9:21
